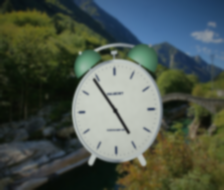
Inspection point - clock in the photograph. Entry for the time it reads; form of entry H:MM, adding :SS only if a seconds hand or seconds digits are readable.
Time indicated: 4:54
